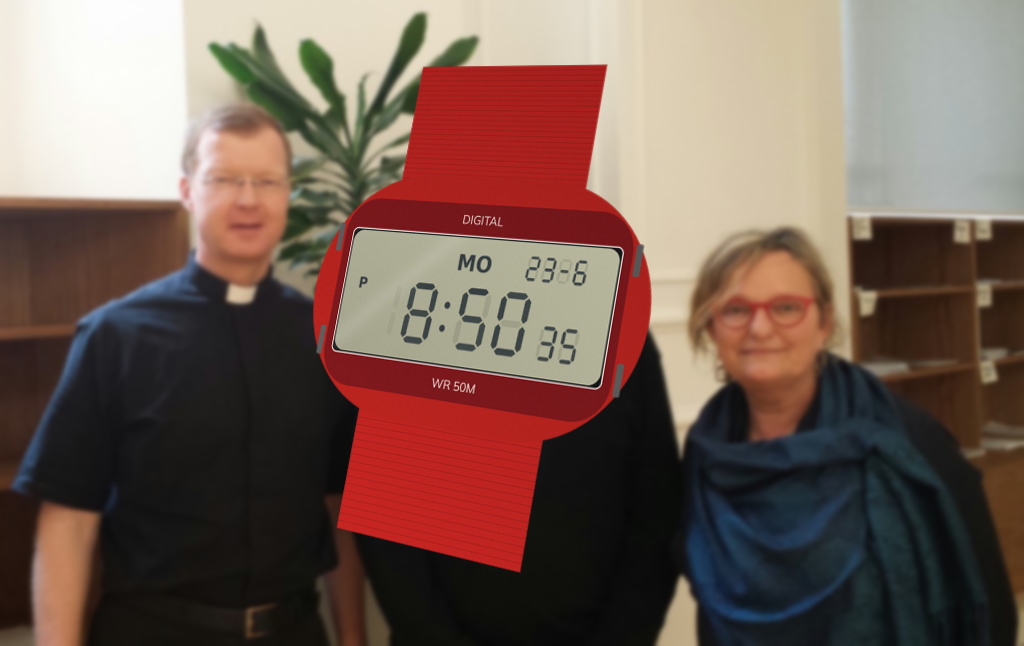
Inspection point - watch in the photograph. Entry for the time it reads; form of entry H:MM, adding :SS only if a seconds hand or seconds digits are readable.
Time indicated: 8:50:35
